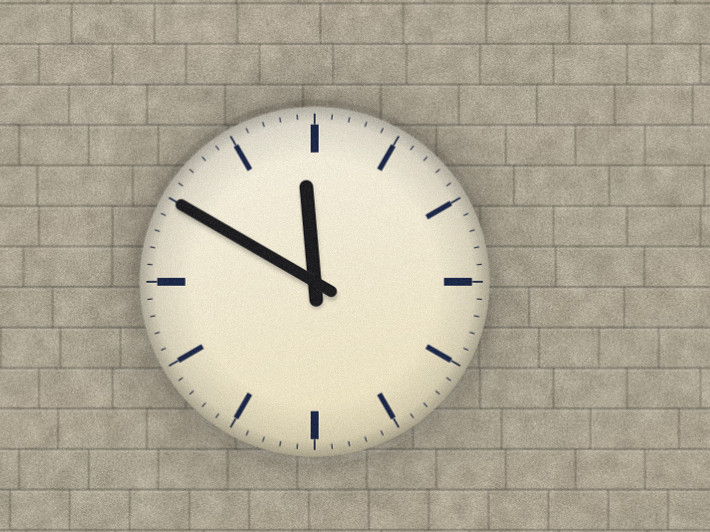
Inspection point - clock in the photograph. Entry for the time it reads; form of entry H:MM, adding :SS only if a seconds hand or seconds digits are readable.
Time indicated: 11:50
